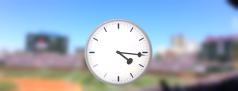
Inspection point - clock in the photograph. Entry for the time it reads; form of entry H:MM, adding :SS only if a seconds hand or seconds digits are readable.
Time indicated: 4:16
